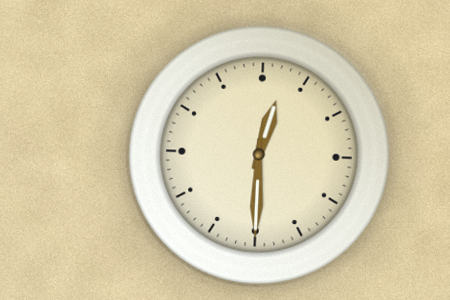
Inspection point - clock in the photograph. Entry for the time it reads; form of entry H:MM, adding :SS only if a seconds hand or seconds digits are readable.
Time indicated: 12:30
